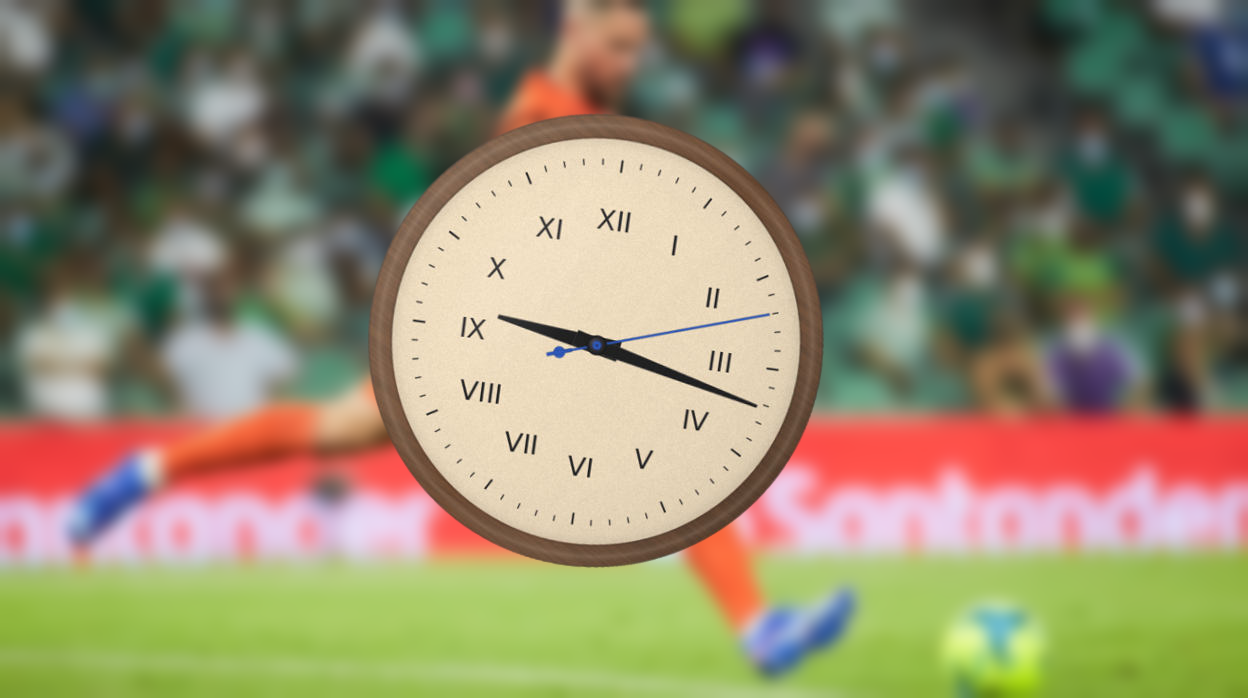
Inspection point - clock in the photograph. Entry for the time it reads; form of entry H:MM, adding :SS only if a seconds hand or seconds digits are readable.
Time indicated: 9:17:12
